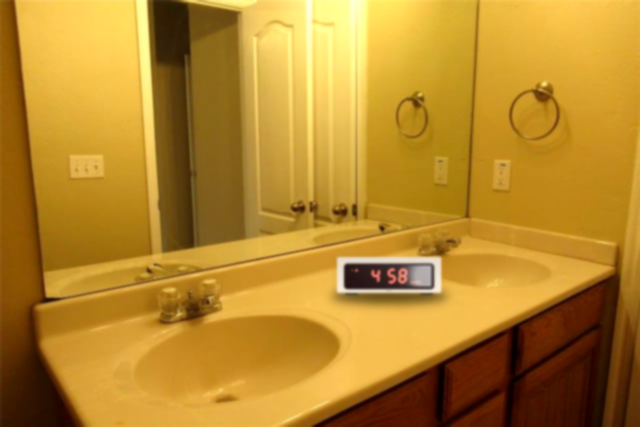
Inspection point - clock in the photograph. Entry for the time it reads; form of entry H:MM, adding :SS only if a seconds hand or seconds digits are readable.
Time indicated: 4:58
